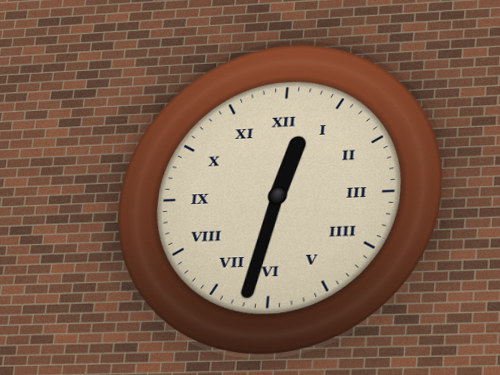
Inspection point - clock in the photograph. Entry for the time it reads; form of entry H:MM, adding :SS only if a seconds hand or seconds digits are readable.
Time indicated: 12:32
